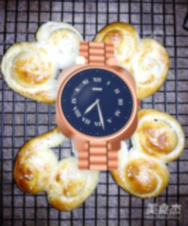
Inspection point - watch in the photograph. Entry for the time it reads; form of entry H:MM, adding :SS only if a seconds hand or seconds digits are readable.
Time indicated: 7:28
